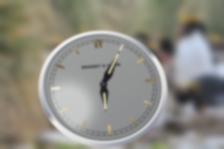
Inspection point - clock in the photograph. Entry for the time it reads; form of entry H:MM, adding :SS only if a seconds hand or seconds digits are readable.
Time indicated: 6:05
